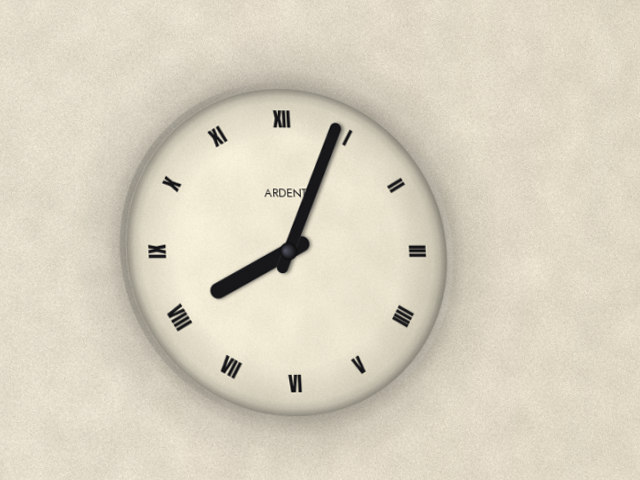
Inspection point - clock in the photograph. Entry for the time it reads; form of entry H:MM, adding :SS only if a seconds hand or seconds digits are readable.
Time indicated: 8:04
